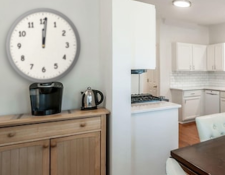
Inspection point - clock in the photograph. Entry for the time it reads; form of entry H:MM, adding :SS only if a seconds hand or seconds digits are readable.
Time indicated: 12:01
